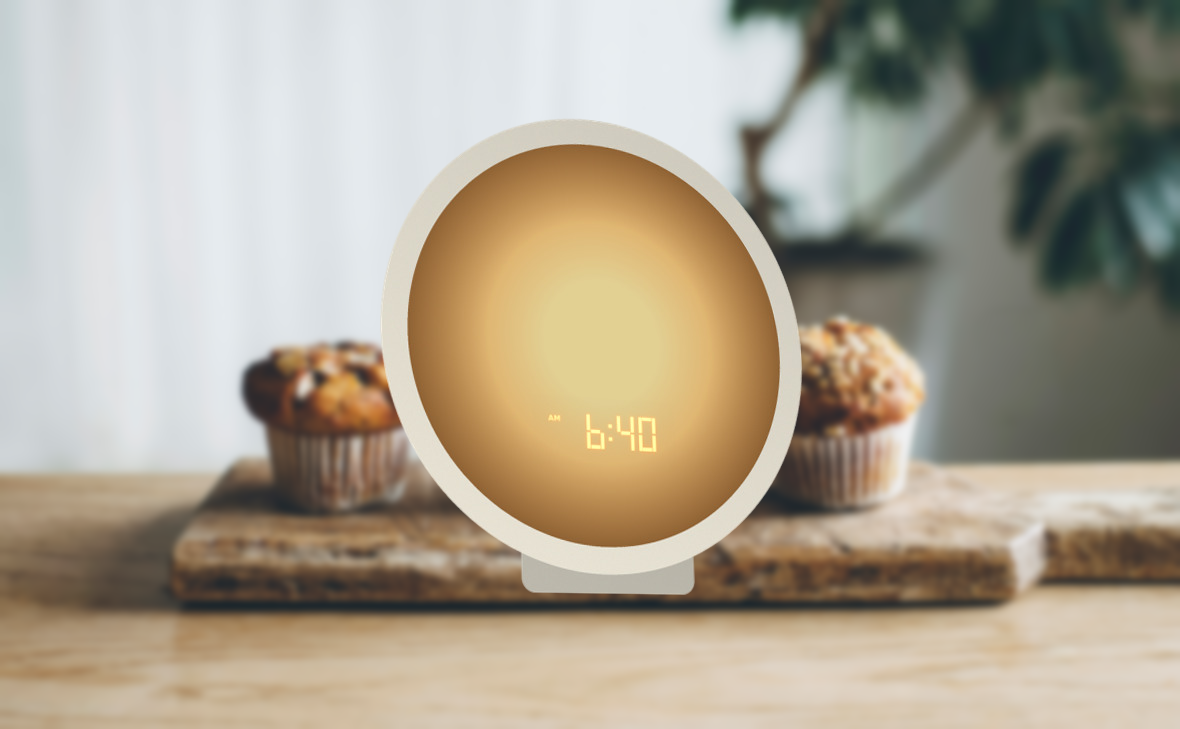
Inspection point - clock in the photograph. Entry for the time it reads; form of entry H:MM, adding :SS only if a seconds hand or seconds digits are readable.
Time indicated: 6:40
